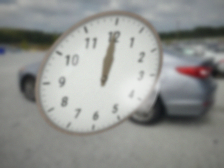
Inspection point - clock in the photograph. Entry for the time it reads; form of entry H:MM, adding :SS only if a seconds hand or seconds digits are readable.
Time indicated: 12:00
